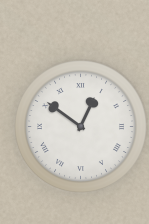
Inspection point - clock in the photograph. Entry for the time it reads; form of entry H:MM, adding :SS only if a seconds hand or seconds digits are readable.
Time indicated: 12:51
